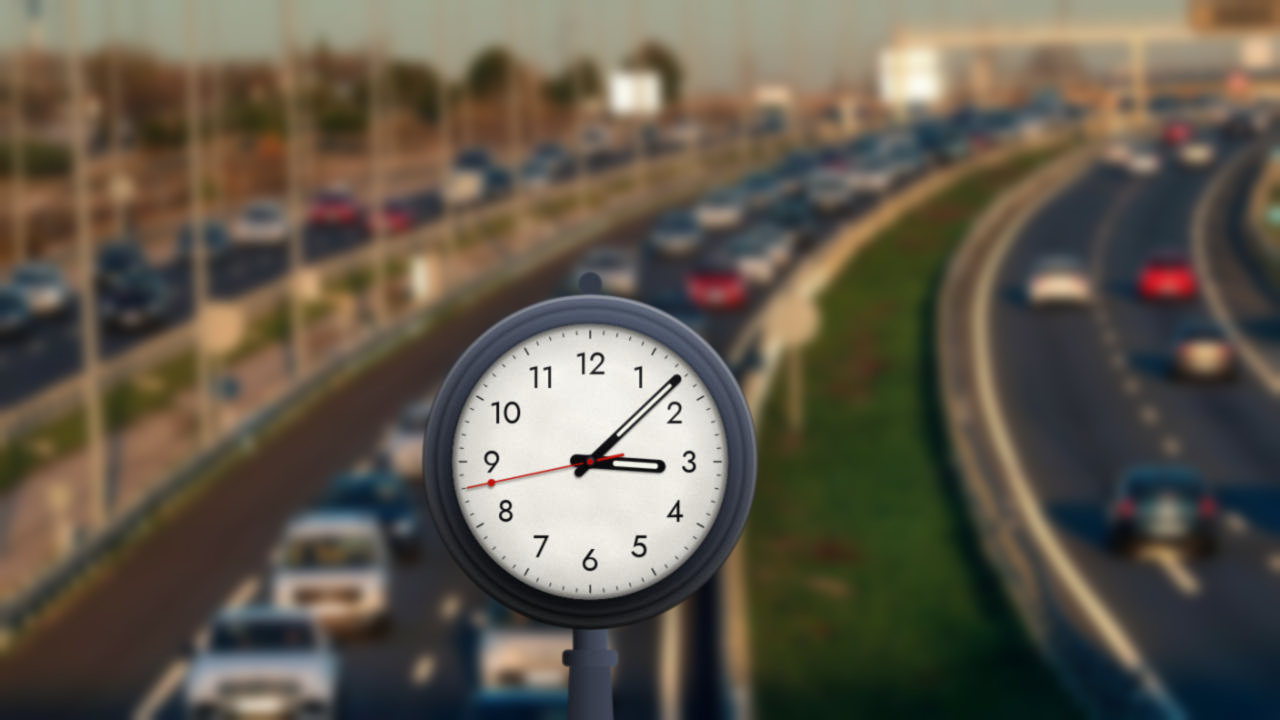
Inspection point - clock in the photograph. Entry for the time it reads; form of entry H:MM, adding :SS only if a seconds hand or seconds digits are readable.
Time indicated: 3:07:43
